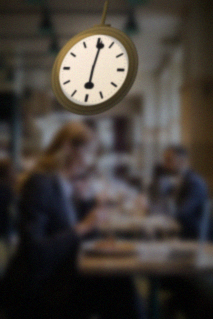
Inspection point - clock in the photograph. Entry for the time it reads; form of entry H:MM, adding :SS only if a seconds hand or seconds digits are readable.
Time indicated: 6:01
